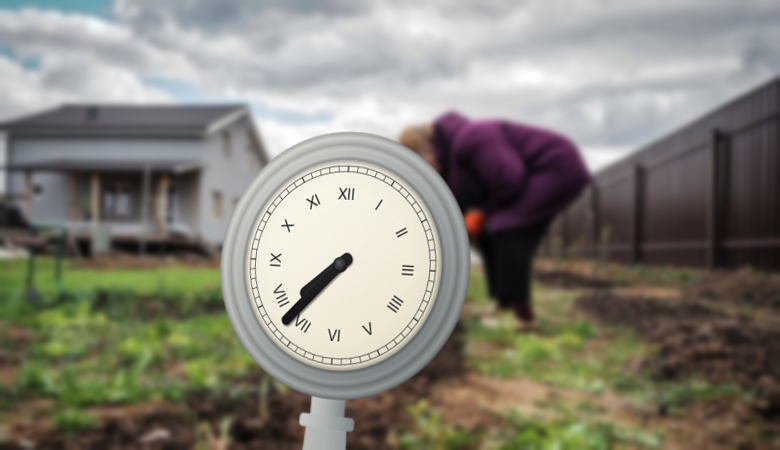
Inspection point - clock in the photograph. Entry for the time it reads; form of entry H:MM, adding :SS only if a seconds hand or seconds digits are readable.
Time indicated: 7:37
